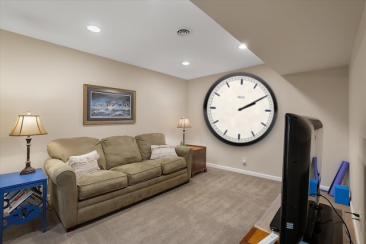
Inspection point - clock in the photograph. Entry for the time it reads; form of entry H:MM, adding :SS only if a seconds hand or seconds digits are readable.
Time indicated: 2:10
